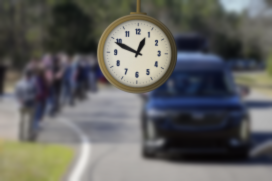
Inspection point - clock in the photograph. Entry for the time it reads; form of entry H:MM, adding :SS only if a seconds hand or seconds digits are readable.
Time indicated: 12:49
